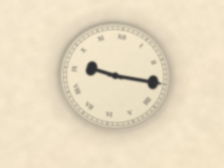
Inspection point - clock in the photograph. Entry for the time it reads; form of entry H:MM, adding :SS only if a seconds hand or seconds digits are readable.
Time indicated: 9:15
